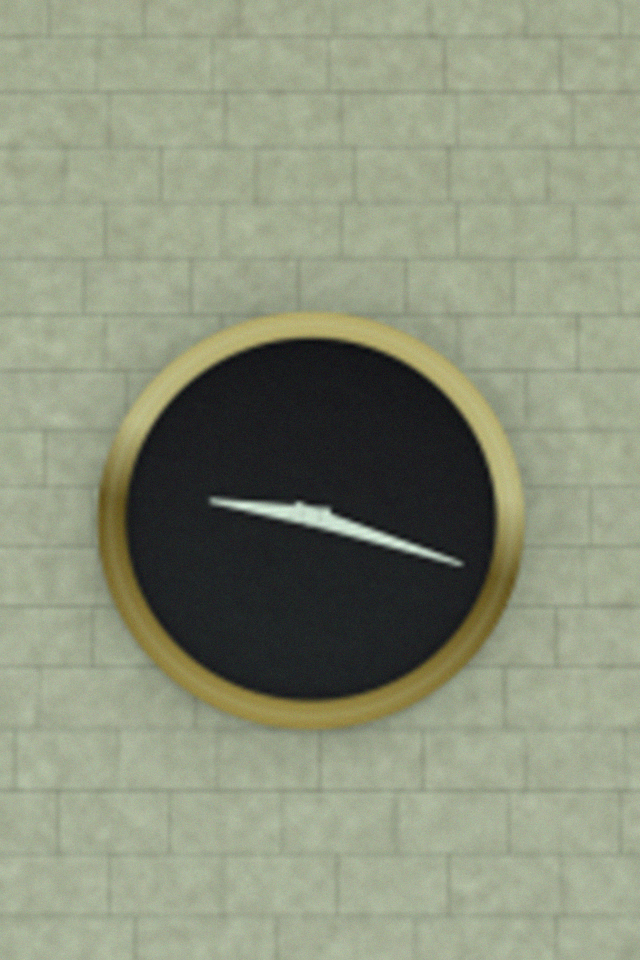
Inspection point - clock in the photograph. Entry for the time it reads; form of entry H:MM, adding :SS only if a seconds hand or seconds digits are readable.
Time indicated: 9:18
